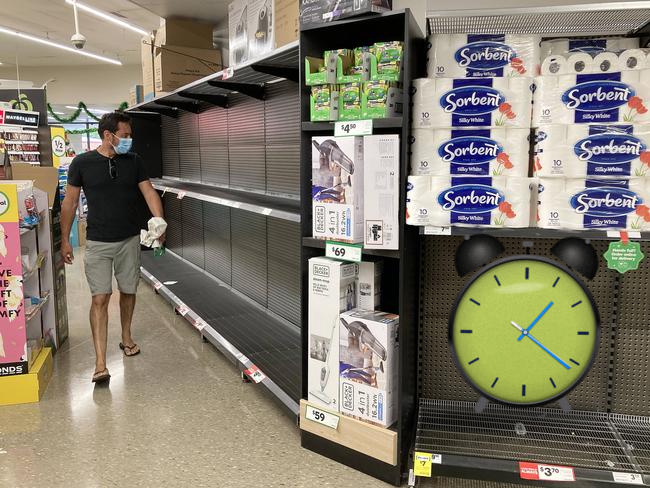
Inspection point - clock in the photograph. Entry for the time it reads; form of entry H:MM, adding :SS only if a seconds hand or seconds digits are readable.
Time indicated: 1:21:21
